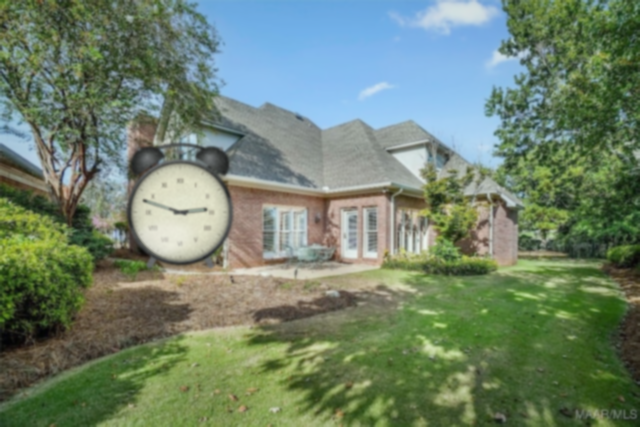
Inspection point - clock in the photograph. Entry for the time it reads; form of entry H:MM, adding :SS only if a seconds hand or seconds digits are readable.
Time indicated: 2:48
